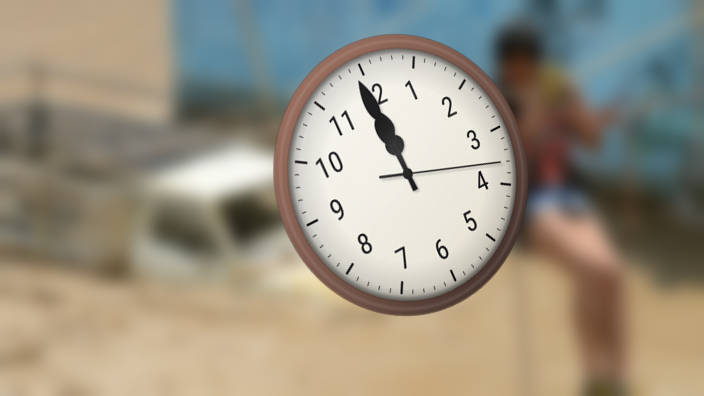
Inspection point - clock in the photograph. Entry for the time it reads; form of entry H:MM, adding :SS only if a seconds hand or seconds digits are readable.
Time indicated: 11:59:18
